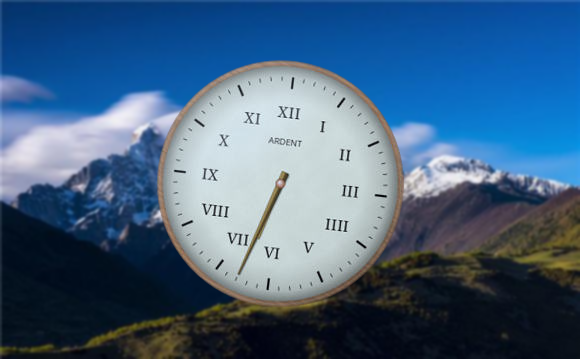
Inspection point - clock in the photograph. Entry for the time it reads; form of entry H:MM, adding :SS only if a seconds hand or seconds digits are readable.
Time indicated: 6:33
